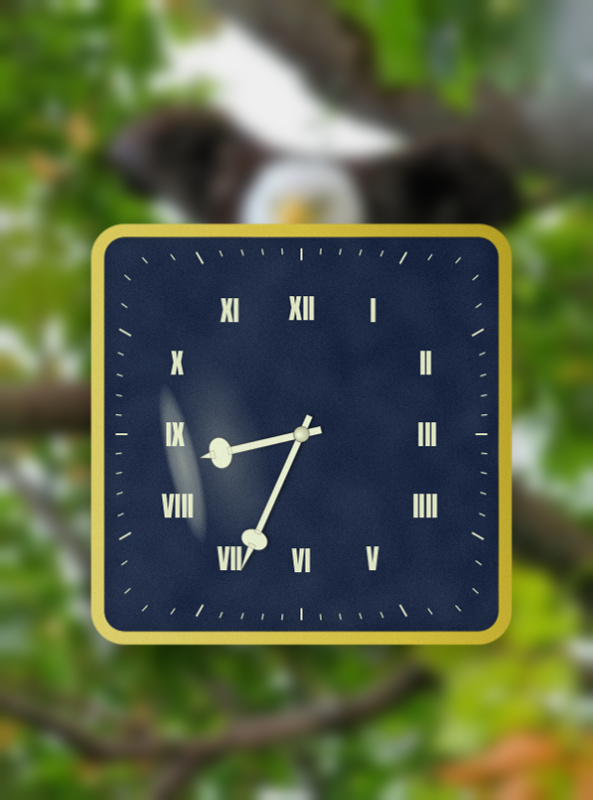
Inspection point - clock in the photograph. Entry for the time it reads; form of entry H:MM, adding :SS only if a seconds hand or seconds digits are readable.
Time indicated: 8:34
